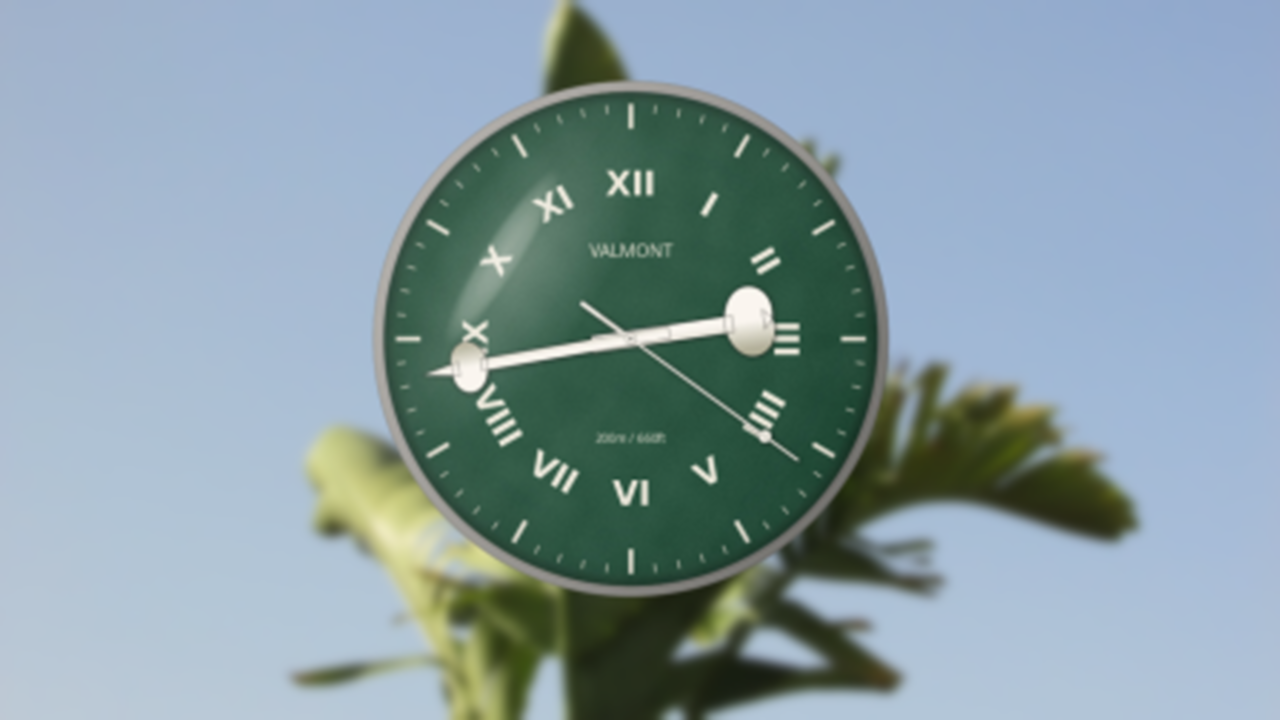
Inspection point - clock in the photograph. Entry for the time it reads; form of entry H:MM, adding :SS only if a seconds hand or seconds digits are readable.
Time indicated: 2:43:21
